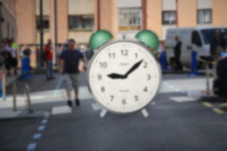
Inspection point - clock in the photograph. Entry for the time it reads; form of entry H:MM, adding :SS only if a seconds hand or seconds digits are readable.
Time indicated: 9:08
